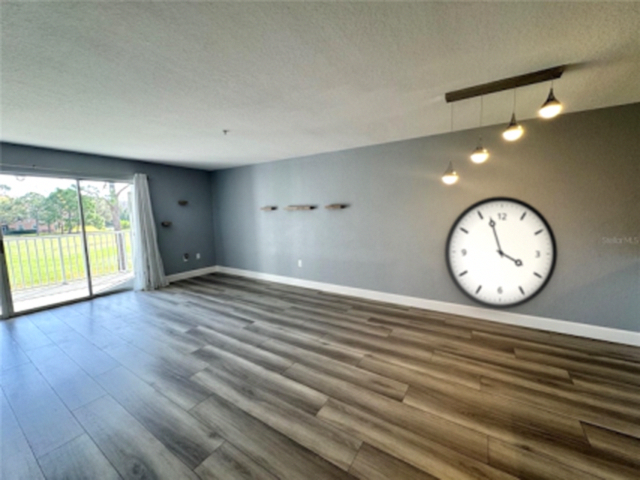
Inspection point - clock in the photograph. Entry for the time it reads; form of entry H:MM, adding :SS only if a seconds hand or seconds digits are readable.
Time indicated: 3:57
